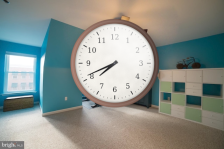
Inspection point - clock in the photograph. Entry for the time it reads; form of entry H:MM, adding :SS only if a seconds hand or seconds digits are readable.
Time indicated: 7:41
